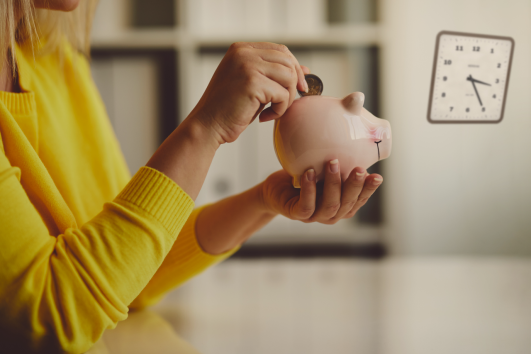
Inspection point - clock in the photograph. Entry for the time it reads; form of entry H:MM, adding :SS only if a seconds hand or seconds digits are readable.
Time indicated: 3:25
